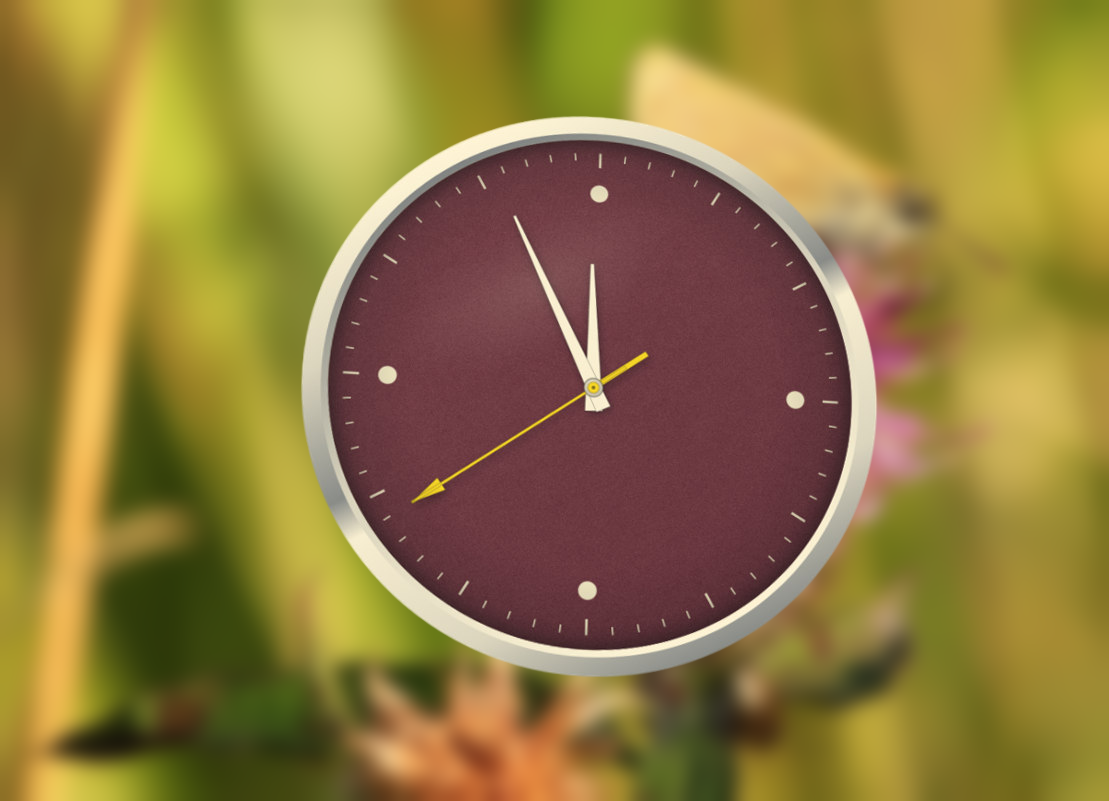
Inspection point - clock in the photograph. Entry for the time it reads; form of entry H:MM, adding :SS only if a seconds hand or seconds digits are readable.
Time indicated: 11:55:39
